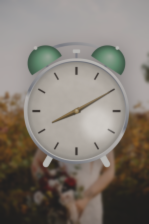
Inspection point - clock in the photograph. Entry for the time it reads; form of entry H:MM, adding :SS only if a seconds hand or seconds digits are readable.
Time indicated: 8:10
